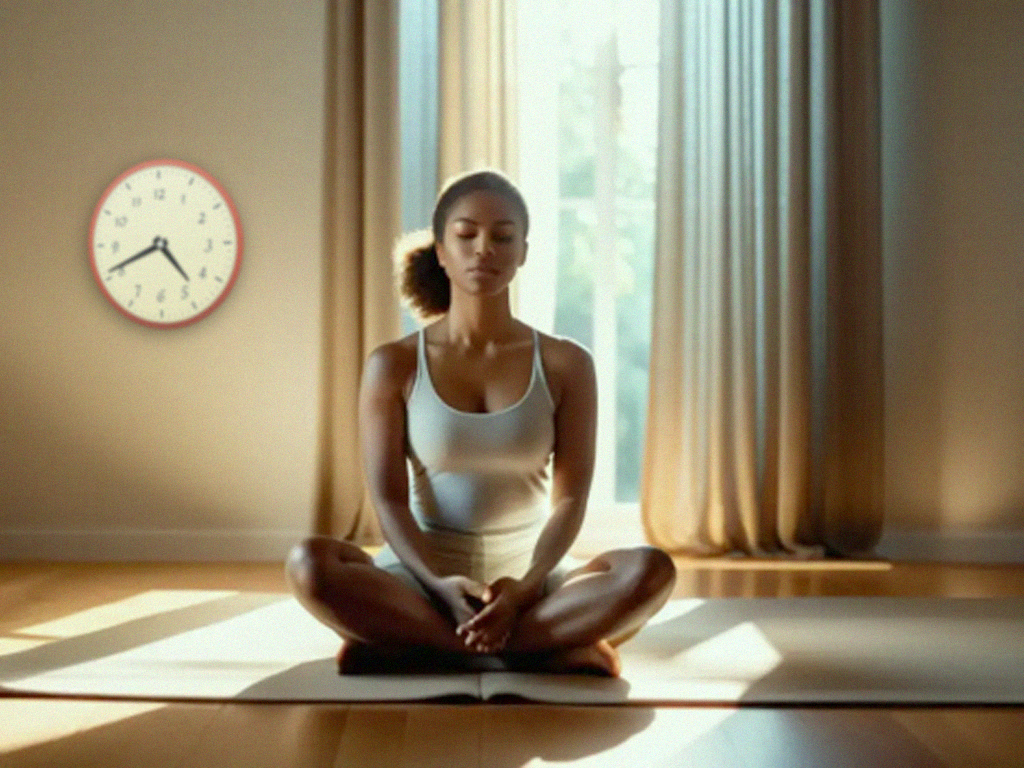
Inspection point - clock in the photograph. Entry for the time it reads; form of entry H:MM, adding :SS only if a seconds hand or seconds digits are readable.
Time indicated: 4:41
